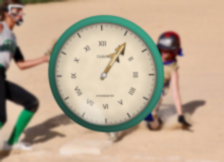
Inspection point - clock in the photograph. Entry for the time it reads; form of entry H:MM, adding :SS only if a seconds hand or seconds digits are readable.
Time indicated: 1:06
